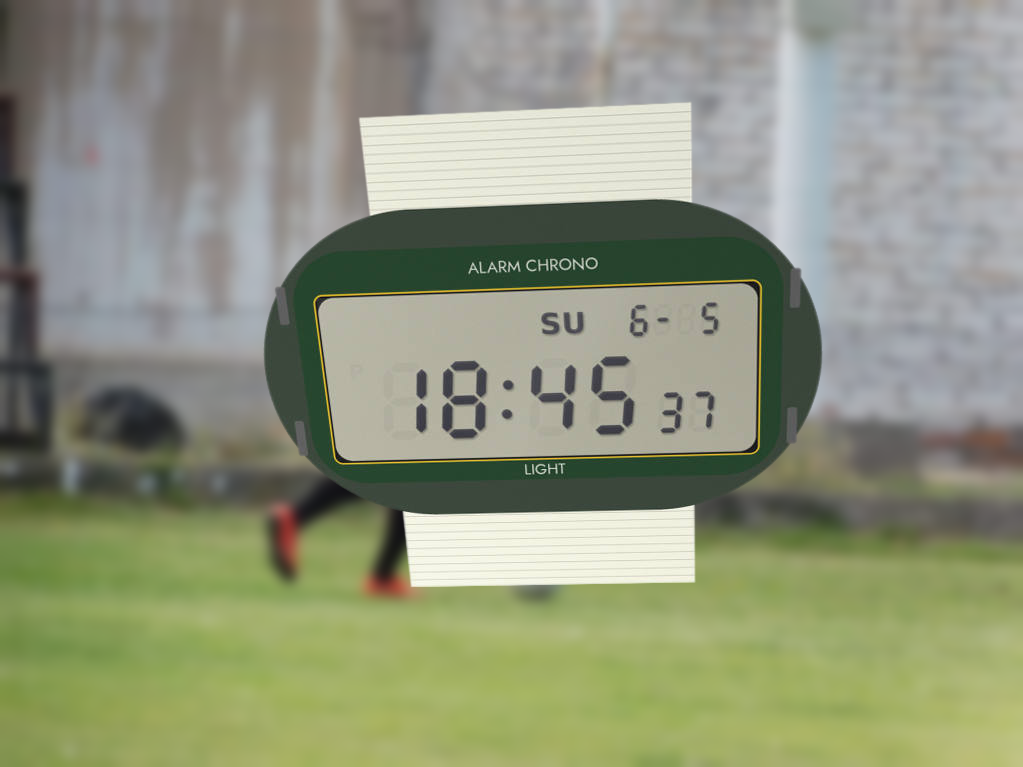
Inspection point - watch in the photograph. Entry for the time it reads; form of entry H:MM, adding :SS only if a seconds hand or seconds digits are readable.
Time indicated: 18:45:37
